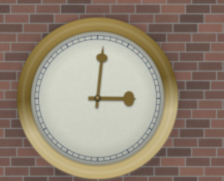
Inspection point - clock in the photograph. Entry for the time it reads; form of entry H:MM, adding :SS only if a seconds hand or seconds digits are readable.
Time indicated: 3:01
